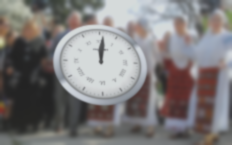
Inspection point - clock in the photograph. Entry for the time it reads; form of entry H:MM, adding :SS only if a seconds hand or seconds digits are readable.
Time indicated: 12:01
